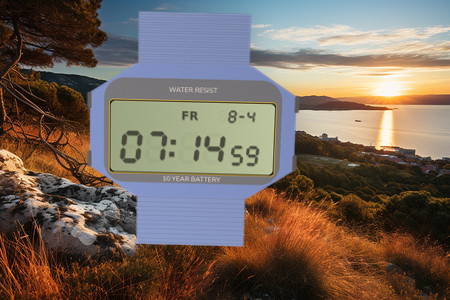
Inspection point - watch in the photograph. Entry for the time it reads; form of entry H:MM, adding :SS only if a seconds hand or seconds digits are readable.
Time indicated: 7:14:59
